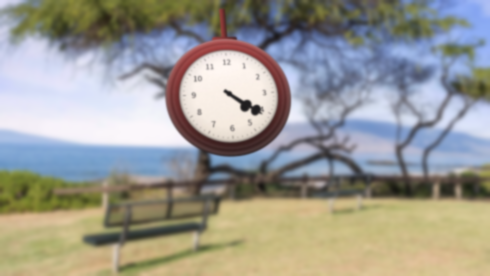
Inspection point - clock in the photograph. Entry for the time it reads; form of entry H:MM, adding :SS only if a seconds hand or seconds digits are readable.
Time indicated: 4:21
